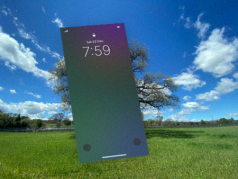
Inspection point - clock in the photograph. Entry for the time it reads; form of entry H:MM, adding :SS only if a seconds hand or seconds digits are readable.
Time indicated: 7:59
